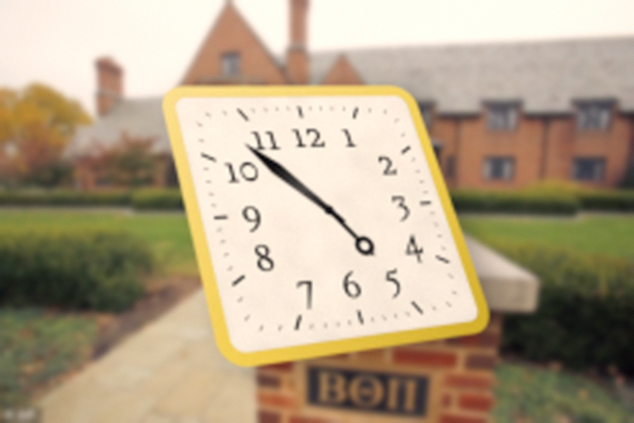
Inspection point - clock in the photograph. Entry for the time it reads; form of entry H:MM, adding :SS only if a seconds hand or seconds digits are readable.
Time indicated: 4:53
